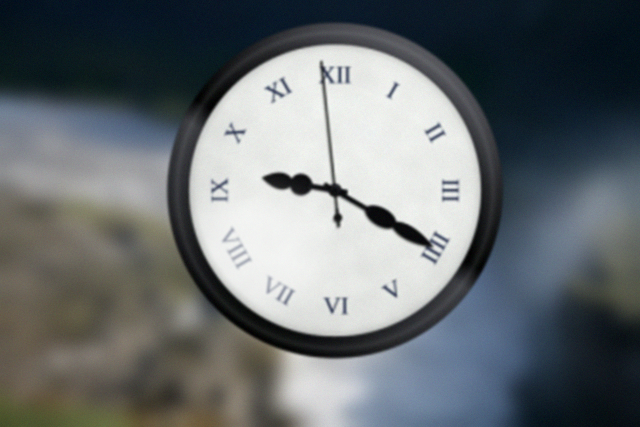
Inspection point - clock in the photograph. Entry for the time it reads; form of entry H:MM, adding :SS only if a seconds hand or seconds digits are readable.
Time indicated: 9:19:59
